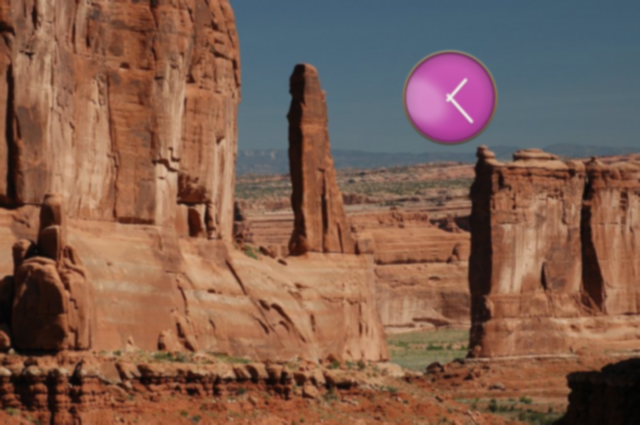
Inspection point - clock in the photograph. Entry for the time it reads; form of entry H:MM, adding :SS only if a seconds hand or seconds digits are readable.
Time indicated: 1:23
